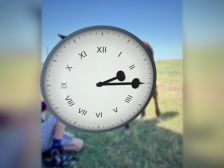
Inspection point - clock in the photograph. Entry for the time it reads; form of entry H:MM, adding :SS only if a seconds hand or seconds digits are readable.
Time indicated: 2:15
